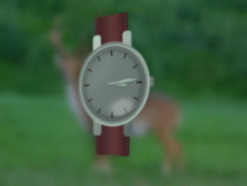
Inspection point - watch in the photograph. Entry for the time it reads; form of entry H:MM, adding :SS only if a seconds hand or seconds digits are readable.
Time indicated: 3:14
